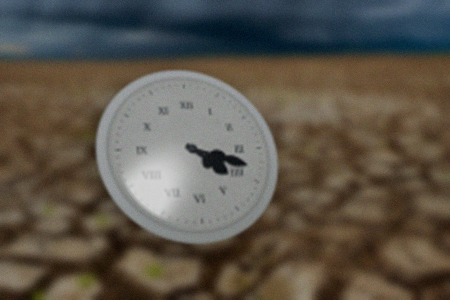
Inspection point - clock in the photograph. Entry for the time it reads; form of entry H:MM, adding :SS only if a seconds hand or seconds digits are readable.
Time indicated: 4:18
